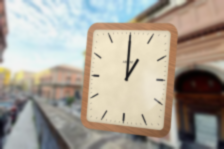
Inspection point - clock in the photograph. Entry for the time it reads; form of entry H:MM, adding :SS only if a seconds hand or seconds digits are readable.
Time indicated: 1:00
